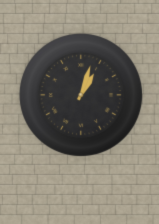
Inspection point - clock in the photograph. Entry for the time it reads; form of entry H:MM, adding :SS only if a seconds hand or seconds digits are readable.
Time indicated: 1:03
